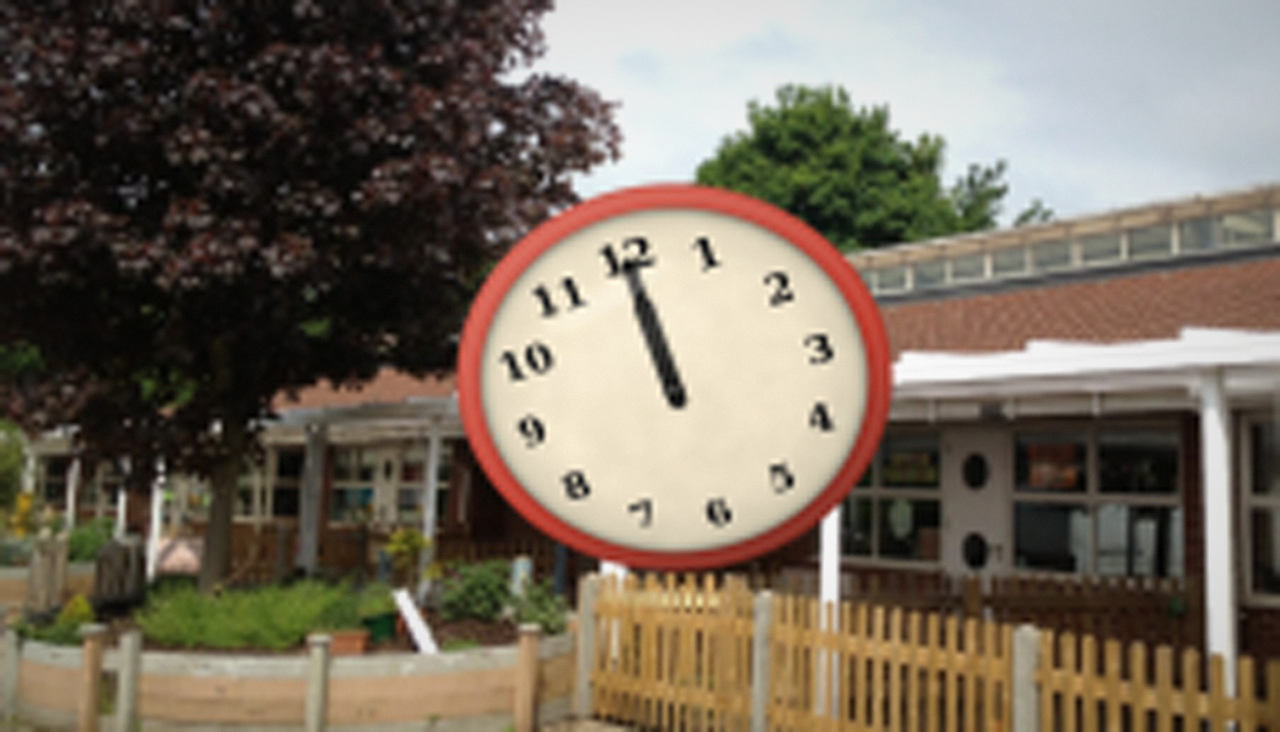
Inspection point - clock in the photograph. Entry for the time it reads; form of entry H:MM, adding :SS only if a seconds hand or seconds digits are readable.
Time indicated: 12:00
